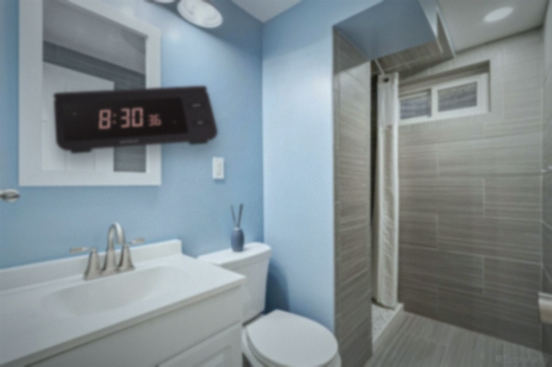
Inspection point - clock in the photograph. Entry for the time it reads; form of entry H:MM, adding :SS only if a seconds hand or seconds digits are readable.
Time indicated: 8:30
